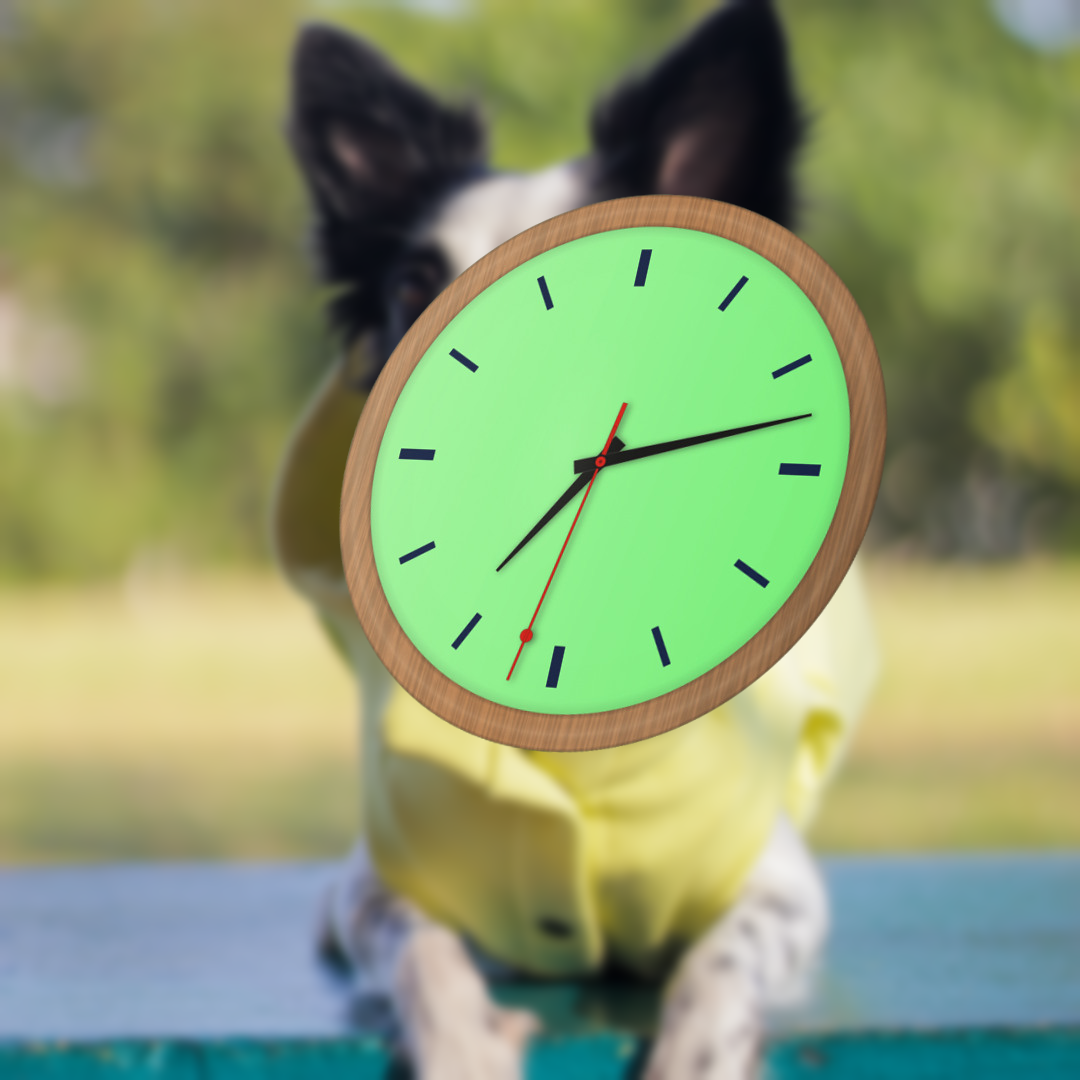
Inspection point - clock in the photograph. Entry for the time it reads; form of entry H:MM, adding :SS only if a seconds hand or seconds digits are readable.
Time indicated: 7:12:32
